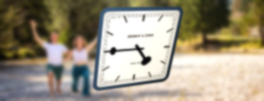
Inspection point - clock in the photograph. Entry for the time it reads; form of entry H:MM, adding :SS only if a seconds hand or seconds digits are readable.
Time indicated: 4:45
